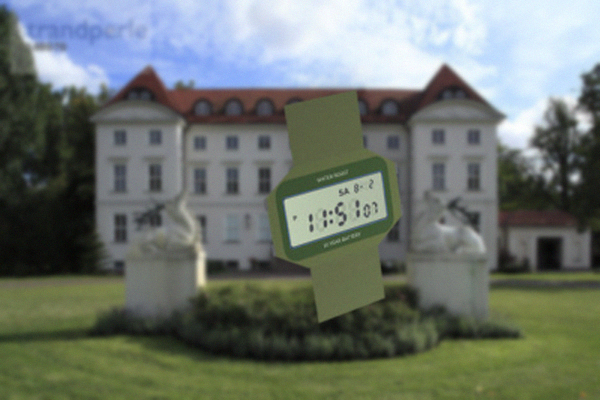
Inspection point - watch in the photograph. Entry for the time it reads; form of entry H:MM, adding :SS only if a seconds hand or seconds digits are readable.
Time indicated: 11:51:07
